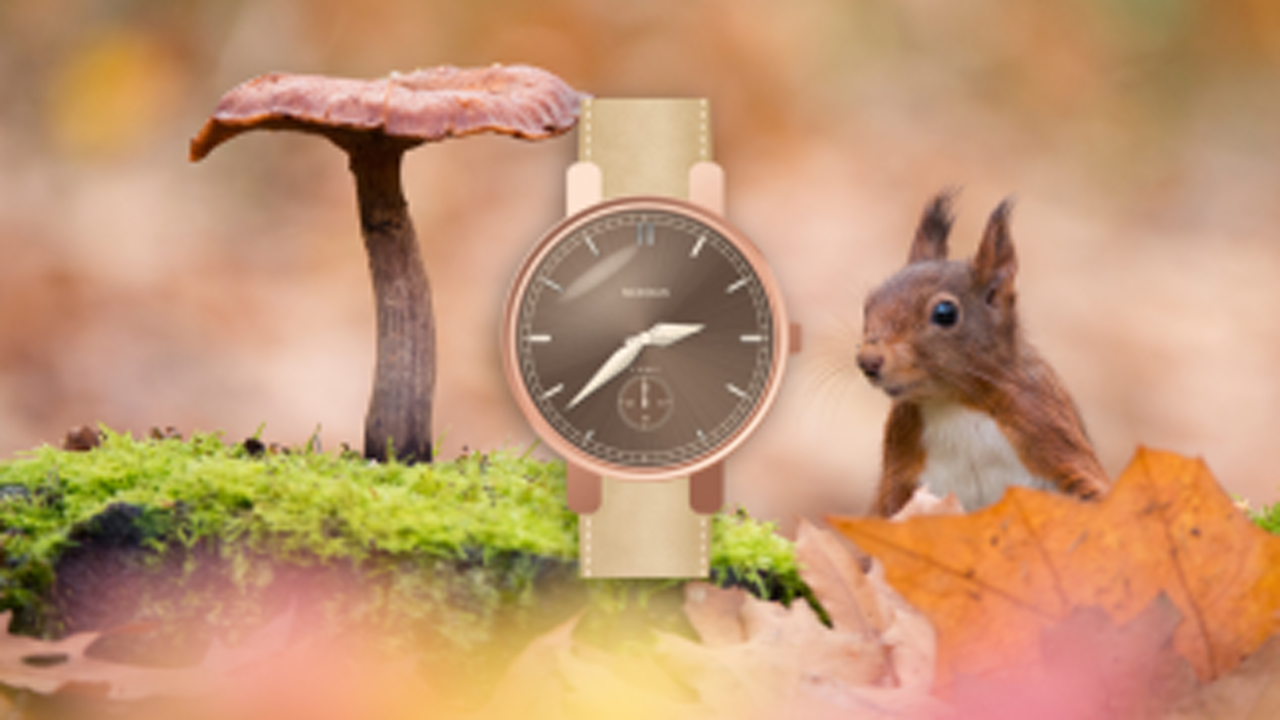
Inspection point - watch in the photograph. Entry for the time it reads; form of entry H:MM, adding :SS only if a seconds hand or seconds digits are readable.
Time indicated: 2:38
